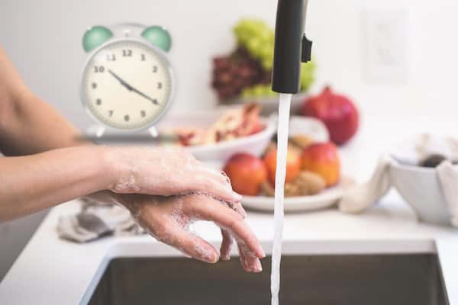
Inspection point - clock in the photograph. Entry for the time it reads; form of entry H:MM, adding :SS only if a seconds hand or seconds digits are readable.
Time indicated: 10:20
